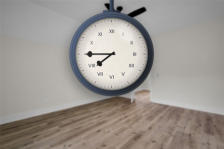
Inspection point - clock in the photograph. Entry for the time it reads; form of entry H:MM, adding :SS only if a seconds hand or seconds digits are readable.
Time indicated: 7:45
